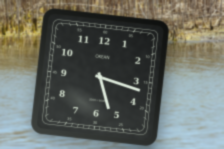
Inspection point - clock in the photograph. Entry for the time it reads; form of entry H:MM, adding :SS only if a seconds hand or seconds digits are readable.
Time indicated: 5:17
